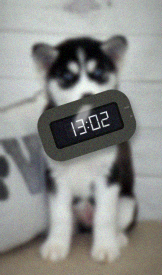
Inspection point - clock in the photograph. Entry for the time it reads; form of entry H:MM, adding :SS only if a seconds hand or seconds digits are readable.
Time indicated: 13:02
